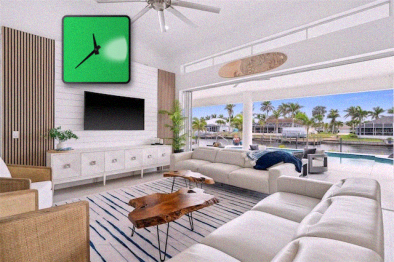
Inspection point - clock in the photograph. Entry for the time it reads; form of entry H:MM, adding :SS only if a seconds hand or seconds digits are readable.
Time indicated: 11:38
